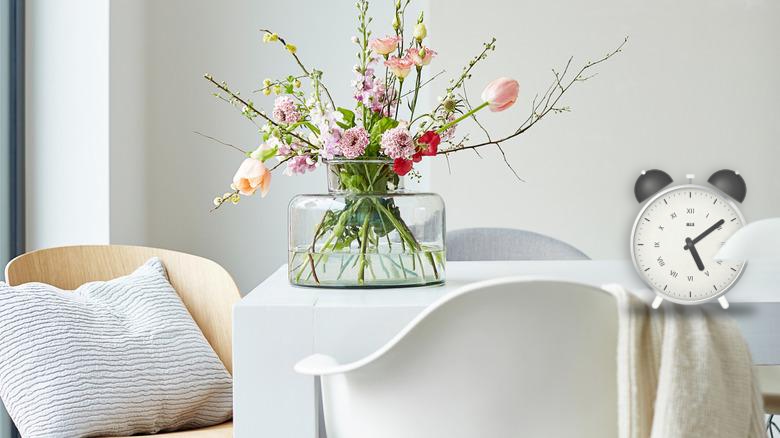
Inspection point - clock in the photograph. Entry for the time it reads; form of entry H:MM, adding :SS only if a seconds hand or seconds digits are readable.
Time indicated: 5:09
